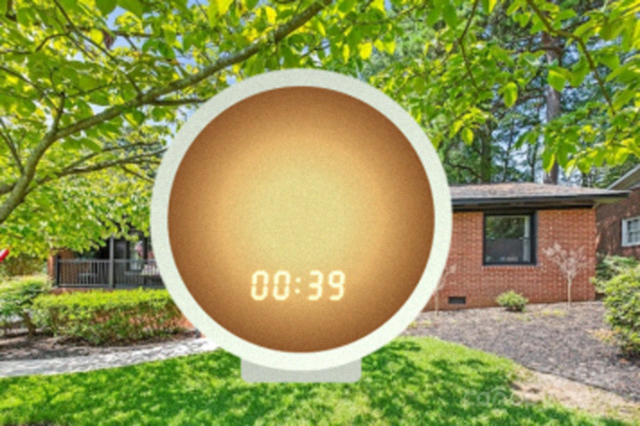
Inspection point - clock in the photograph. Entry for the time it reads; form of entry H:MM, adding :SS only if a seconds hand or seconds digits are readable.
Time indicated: 0:39
